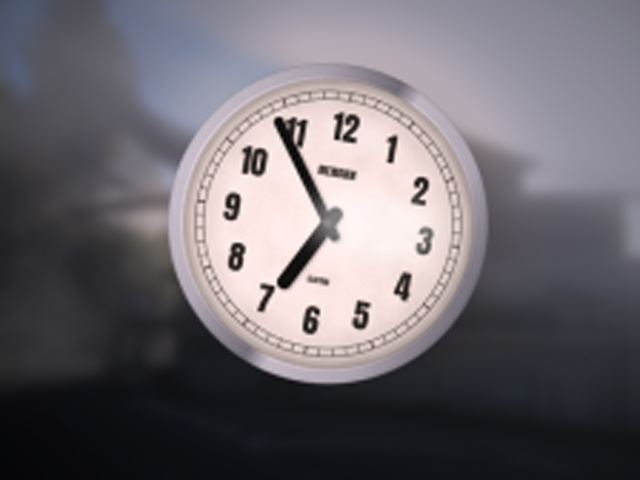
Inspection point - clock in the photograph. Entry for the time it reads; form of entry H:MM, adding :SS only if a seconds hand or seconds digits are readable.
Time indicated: 6:54
